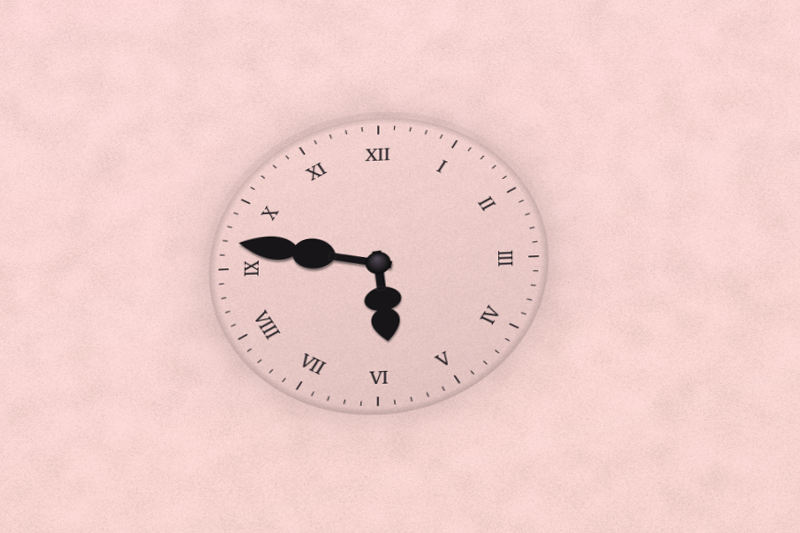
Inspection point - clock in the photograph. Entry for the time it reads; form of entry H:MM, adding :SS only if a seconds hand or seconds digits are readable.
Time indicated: 5:47
